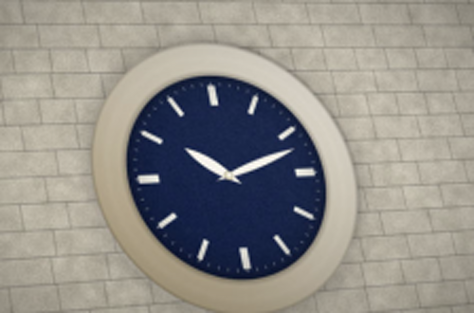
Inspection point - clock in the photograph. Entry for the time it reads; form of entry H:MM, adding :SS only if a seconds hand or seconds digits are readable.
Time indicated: 10:12
